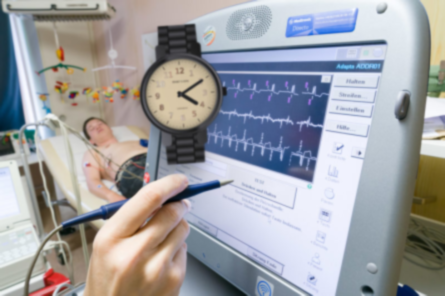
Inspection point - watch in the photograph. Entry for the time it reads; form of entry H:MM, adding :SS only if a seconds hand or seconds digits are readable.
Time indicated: 4:10
